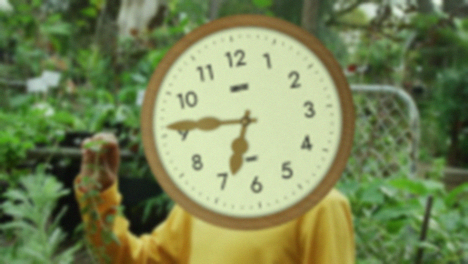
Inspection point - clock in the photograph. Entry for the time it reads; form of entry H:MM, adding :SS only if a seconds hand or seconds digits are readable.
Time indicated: 6:46
